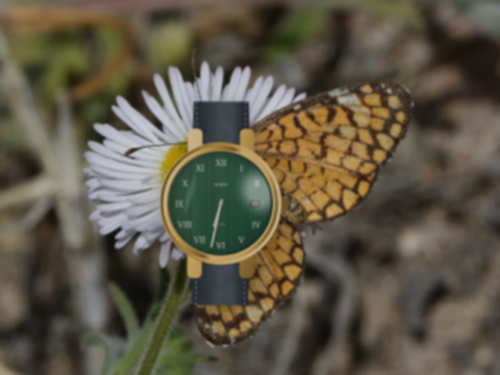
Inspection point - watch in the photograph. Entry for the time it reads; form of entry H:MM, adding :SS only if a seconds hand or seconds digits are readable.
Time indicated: 6:32
